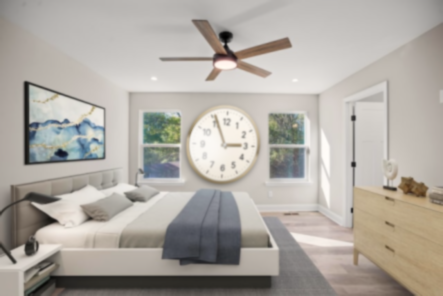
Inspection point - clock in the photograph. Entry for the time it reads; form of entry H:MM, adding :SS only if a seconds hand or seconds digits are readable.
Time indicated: 2:56
